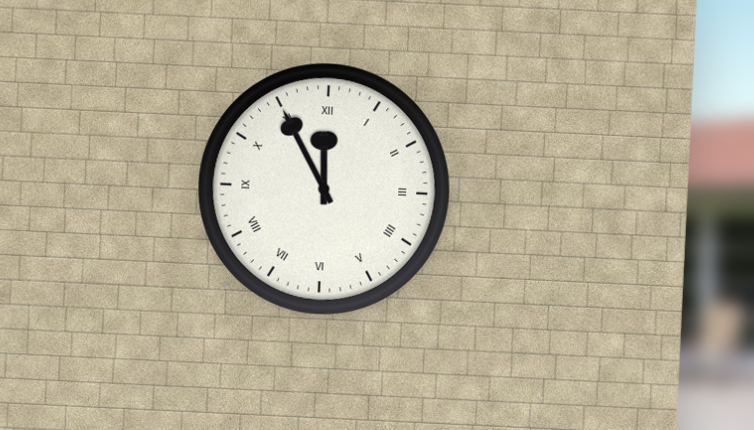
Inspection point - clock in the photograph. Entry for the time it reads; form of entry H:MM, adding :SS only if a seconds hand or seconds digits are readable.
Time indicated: 11:55
